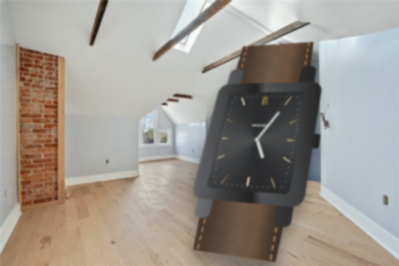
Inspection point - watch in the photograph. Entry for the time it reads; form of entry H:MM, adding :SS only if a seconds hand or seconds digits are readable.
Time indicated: 5:05
